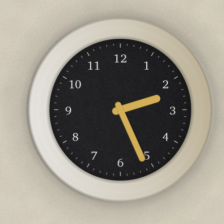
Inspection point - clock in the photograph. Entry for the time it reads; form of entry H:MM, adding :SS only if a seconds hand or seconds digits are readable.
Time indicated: 2:26
